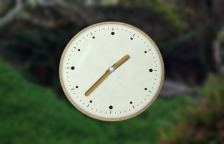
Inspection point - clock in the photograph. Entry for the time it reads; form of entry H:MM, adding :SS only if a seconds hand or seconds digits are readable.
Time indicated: 1:37
